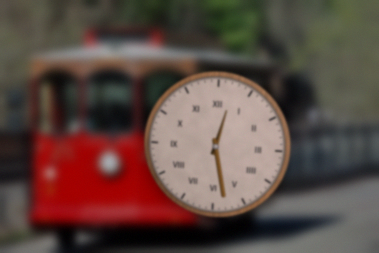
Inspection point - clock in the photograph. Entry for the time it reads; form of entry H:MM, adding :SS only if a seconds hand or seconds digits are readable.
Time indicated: 12:28
